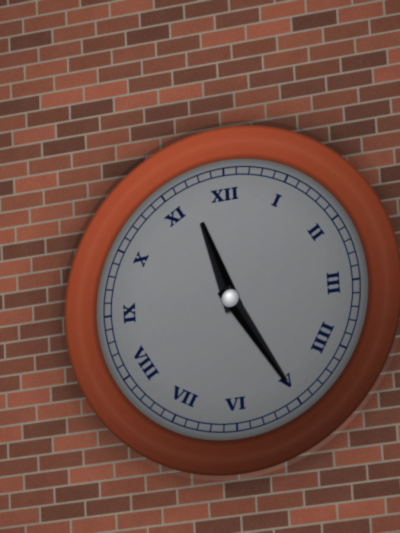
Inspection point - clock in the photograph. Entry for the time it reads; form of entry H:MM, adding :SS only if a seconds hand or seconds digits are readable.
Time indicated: 11:25
